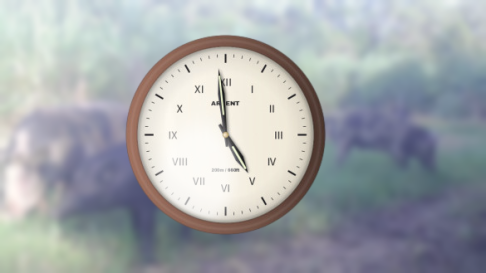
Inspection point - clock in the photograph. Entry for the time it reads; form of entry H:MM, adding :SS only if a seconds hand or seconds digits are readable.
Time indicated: 4:59
